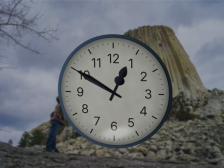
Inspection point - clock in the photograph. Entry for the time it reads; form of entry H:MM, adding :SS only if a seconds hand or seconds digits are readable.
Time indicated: 12:50
